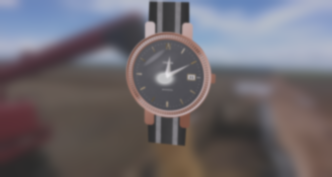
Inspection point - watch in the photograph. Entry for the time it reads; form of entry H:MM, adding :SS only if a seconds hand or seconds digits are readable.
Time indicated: 12:10
